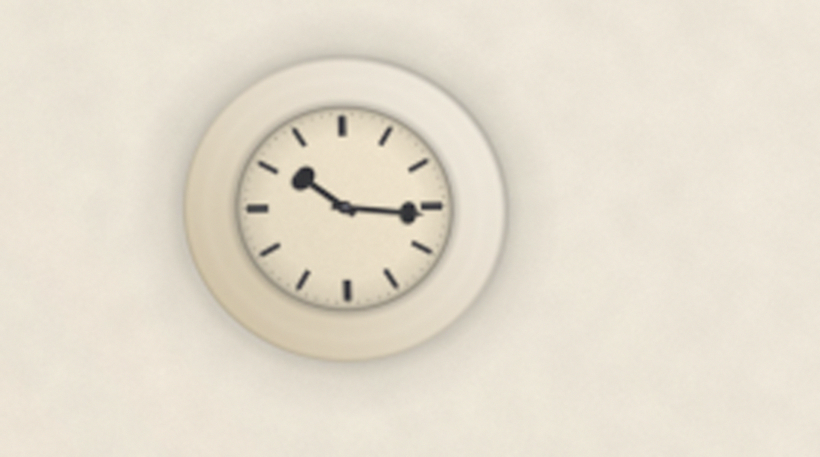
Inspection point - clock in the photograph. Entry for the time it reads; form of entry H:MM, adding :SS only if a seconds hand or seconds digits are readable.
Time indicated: 10:16
